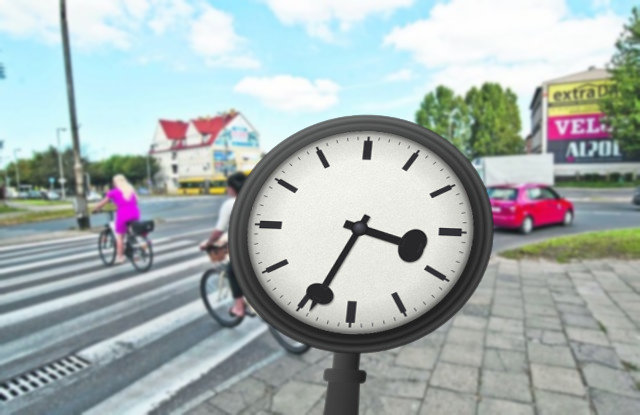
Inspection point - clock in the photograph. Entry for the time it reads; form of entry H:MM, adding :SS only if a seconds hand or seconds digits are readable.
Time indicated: 3:34
